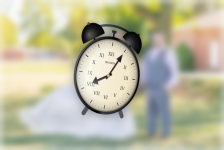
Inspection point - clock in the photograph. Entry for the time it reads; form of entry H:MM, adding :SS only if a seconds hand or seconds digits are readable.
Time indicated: 8:05
